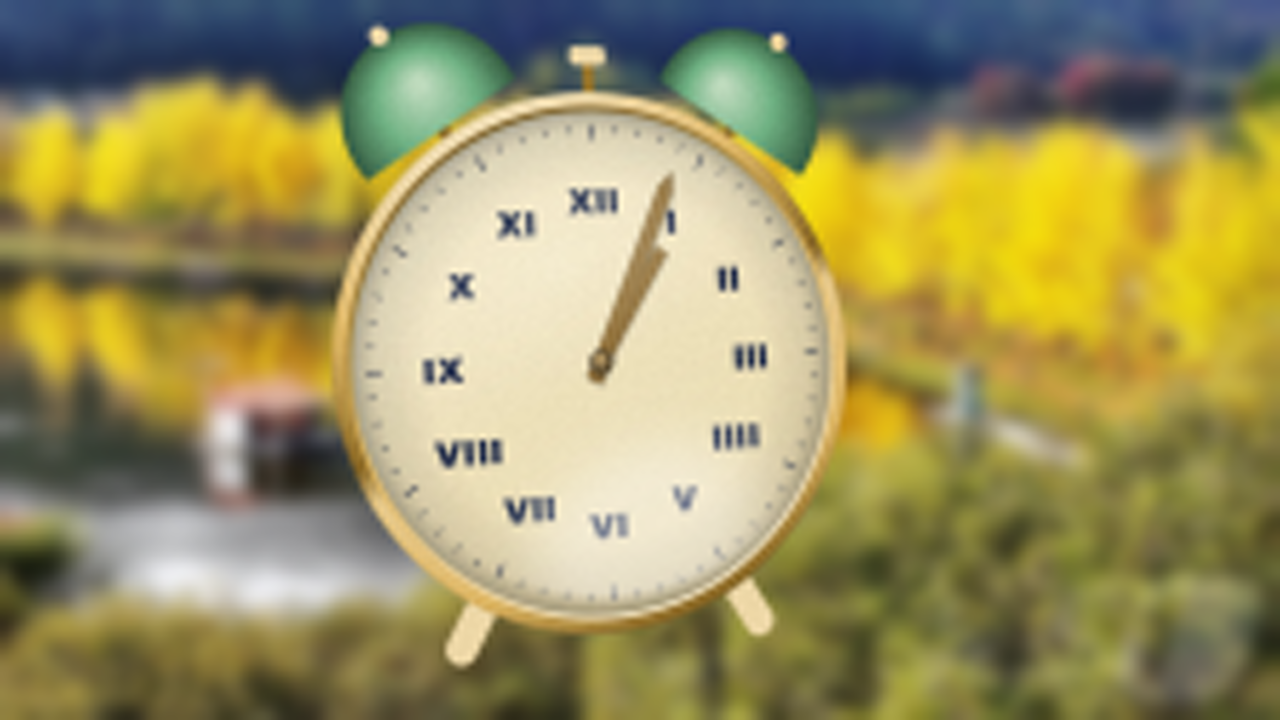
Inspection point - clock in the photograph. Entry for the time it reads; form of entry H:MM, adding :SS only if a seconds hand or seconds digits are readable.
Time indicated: 1:04
